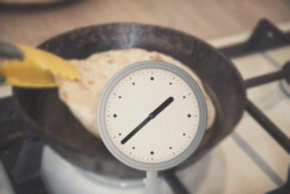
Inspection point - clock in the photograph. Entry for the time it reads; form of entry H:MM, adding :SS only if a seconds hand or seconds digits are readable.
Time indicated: 1:38
